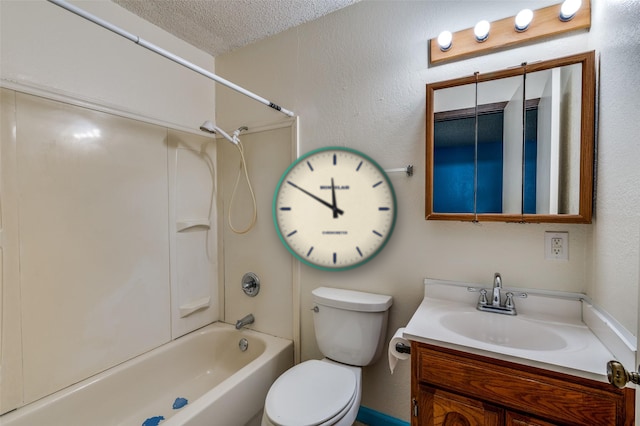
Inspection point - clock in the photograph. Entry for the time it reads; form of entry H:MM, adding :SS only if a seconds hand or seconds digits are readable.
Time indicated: 11:50
